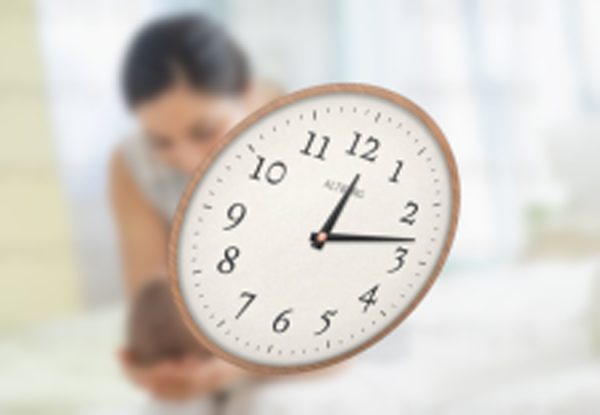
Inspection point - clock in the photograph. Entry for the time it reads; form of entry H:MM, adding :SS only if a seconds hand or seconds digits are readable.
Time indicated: 12:13
